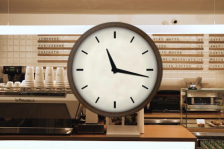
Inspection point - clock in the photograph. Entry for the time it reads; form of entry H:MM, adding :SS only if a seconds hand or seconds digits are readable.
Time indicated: 11:17
